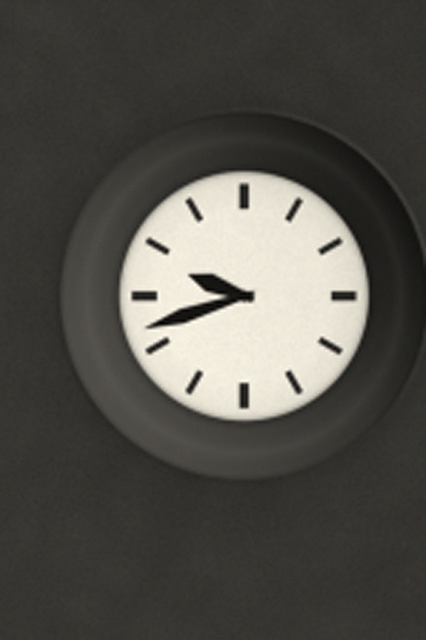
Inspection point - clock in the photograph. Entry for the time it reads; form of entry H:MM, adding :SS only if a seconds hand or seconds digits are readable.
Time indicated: 9:42
